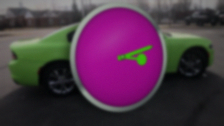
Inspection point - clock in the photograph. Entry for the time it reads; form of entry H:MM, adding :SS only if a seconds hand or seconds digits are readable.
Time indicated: 3:12
